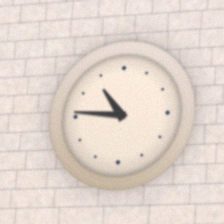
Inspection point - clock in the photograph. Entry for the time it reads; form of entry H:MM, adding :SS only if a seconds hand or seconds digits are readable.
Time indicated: 10:46
